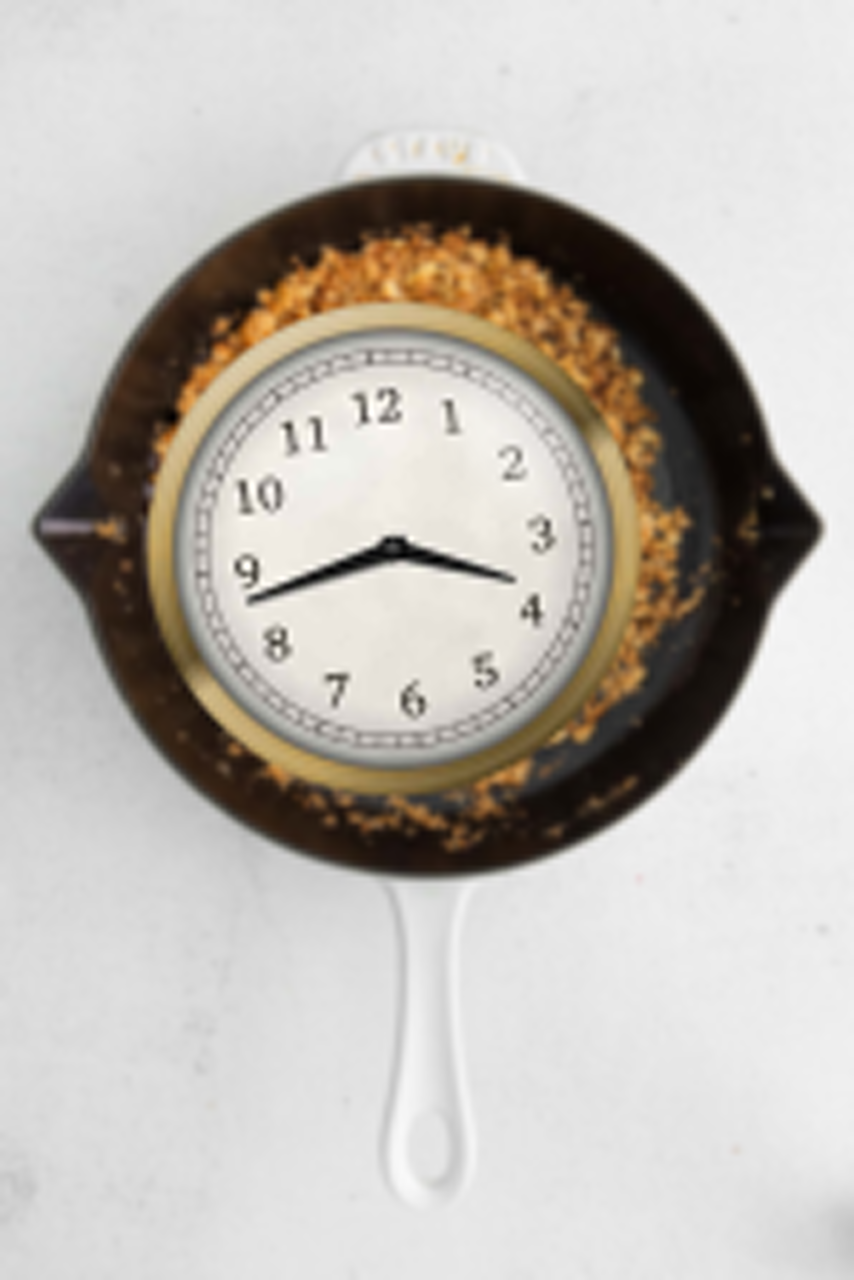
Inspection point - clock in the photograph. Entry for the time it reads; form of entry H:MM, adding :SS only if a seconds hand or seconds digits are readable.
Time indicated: 3:43
